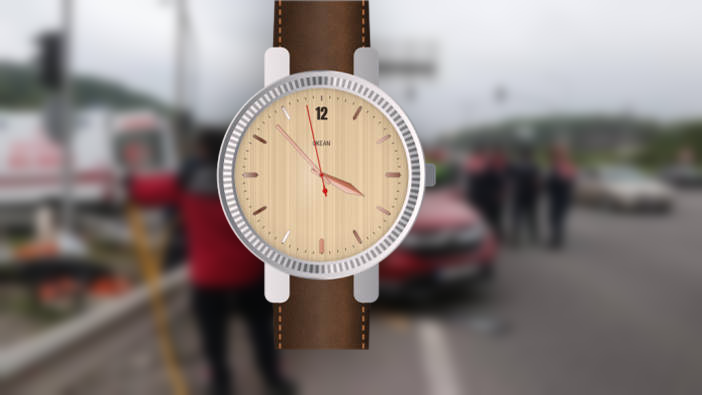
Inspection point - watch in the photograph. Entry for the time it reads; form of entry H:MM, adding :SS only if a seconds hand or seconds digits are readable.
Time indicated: 3:52:58
